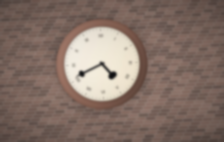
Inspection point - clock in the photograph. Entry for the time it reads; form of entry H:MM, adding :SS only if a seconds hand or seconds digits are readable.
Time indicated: 4:41
